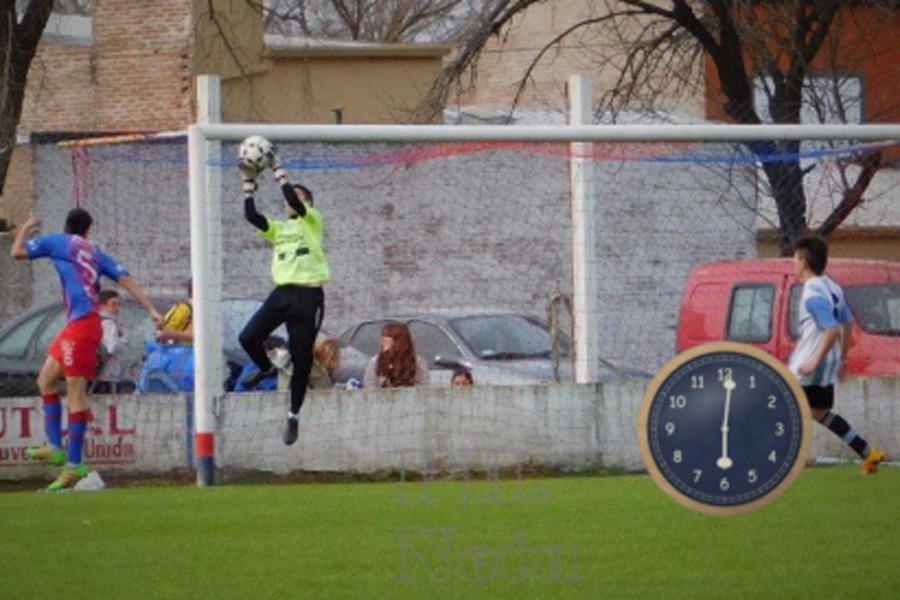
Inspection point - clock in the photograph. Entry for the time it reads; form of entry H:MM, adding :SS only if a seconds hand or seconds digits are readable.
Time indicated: 6:01
